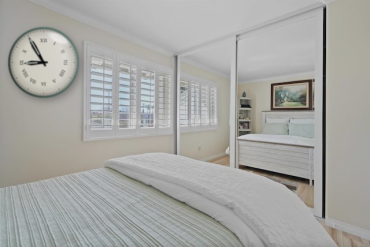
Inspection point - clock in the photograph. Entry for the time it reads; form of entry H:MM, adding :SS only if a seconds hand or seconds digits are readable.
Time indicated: 8:55
